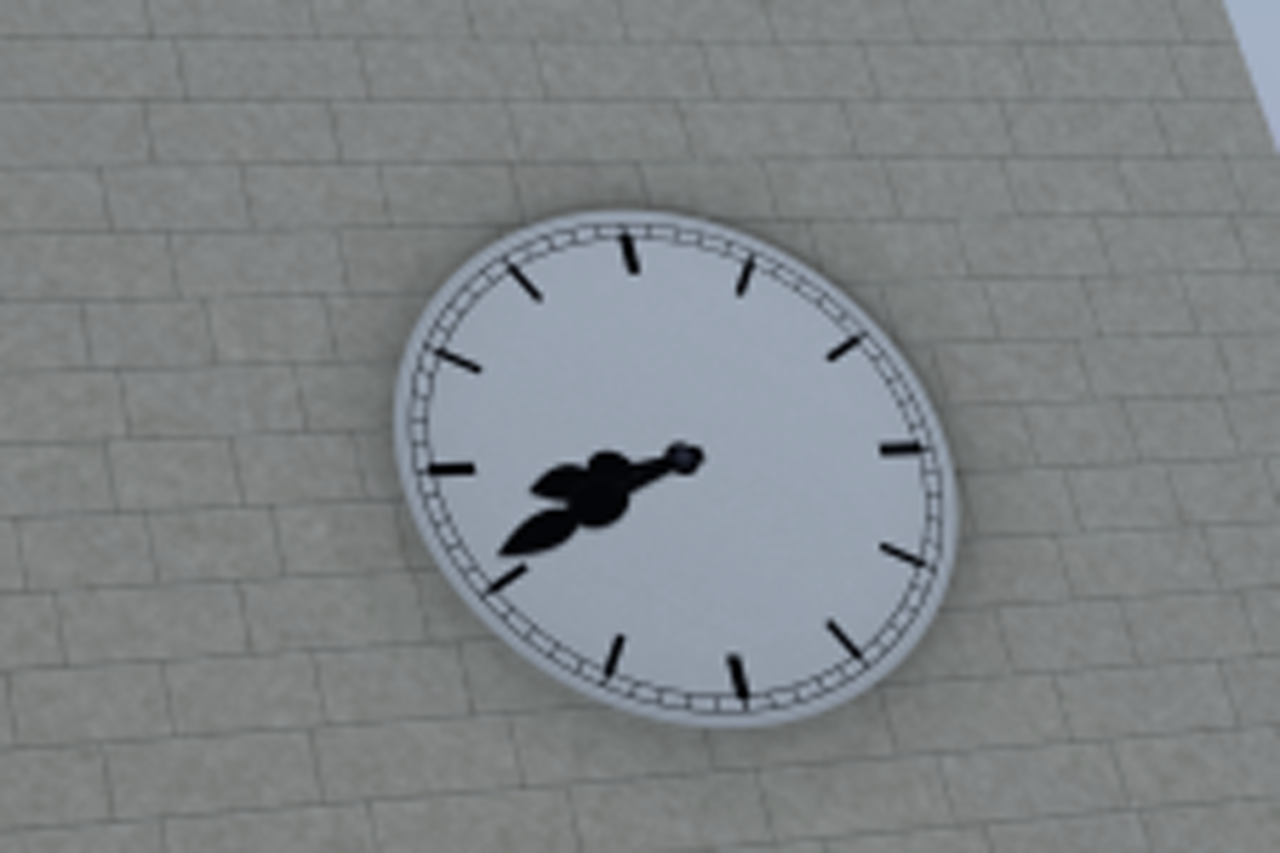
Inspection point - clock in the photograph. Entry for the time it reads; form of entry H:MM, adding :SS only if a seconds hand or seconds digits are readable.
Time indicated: 8:41
